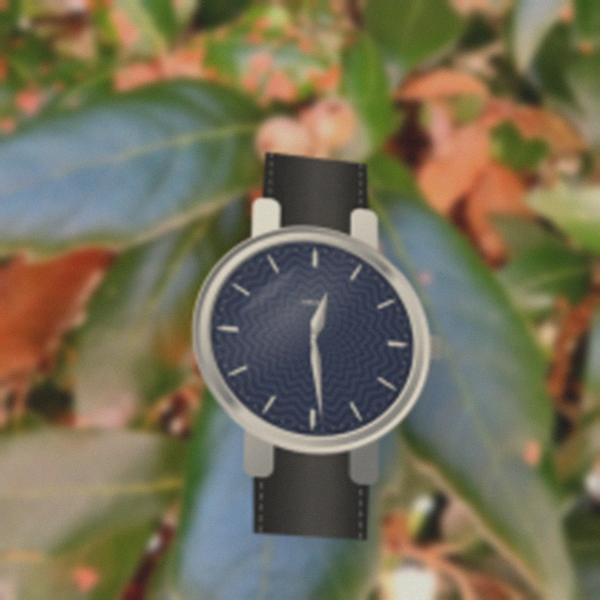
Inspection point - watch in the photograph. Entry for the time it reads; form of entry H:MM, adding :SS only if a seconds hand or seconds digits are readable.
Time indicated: 12:29
